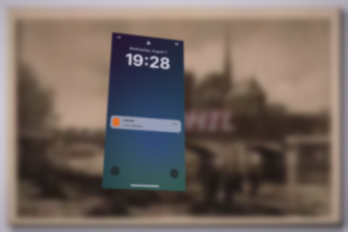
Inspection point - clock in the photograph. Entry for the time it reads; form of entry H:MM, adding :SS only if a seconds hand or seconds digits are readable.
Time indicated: 19:28
